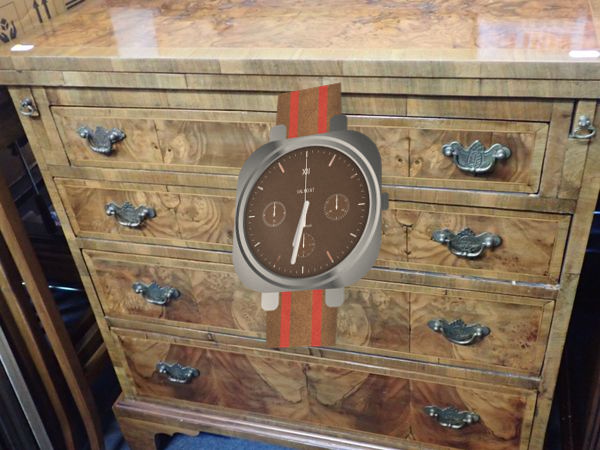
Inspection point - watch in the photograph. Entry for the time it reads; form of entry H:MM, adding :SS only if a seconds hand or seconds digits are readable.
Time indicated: 6:32
